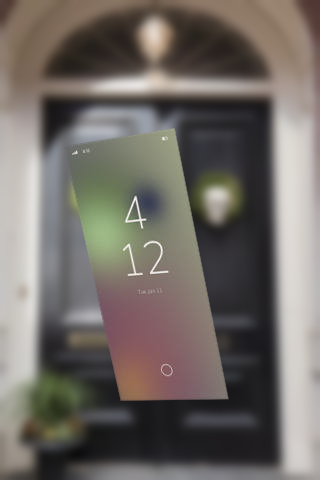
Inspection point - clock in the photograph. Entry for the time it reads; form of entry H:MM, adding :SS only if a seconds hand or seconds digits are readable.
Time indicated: 4:12
